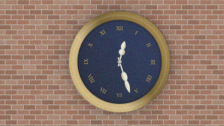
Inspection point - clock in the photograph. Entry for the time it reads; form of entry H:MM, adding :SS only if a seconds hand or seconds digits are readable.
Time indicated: 12:27
